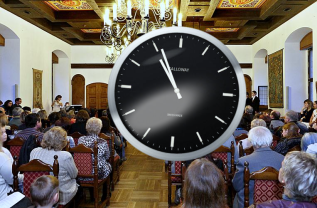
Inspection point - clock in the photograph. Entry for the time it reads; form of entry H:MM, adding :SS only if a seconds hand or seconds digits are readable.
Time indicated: 10:56
